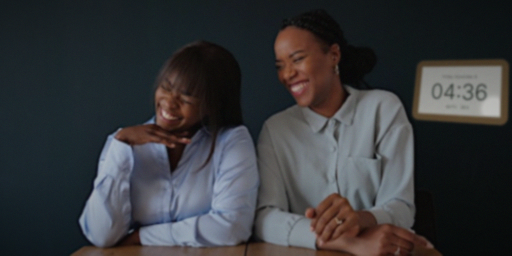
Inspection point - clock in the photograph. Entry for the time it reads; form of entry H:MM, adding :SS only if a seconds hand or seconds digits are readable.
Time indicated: 4:36
